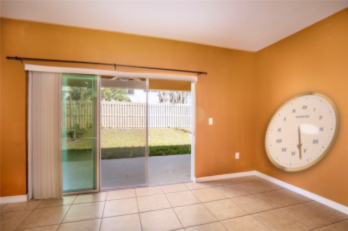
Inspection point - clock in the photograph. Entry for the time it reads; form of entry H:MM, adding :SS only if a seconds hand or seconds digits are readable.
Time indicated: 5:27
